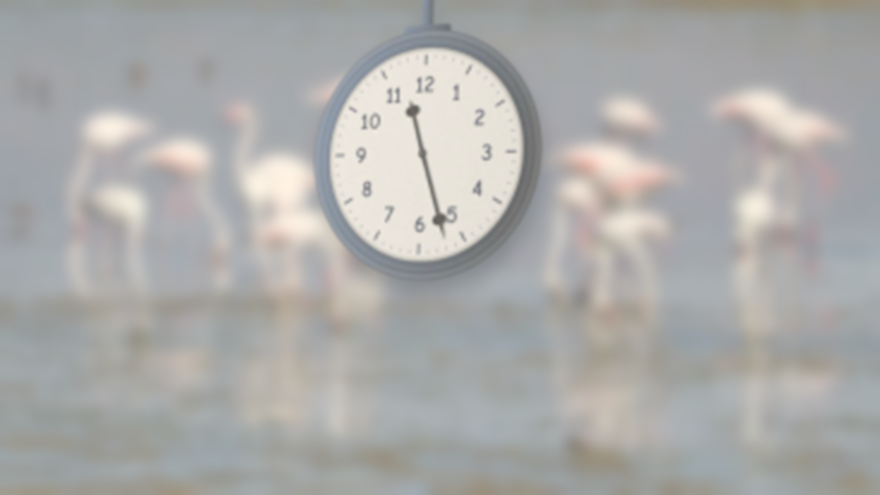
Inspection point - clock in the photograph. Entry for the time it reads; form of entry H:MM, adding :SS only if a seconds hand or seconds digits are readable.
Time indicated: 11:27
